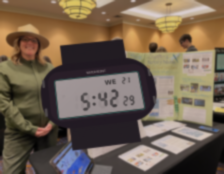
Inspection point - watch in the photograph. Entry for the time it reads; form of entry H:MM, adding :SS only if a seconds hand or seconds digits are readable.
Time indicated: 5:42:29
